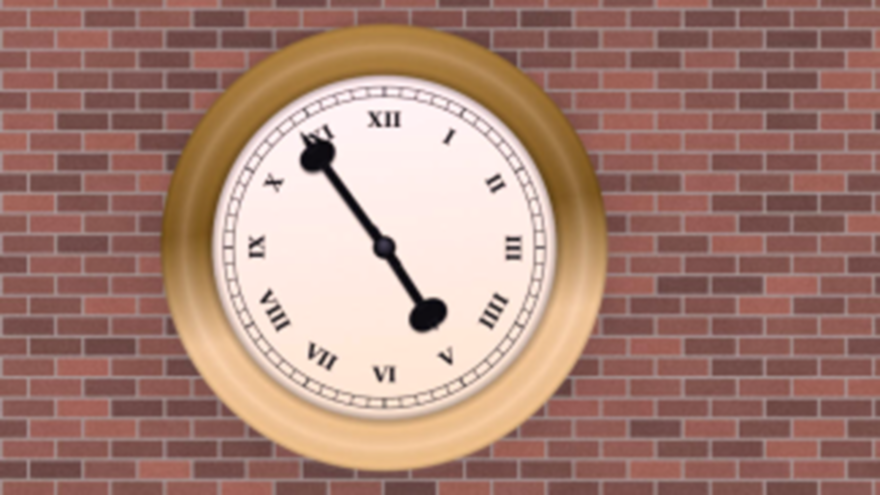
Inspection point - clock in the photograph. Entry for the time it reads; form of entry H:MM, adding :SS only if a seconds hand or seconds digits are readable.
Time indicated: 4:54
